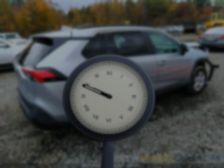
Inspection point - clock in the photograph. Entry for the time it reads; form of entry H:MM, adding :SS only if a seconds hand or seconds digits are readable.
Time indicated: 9:49
